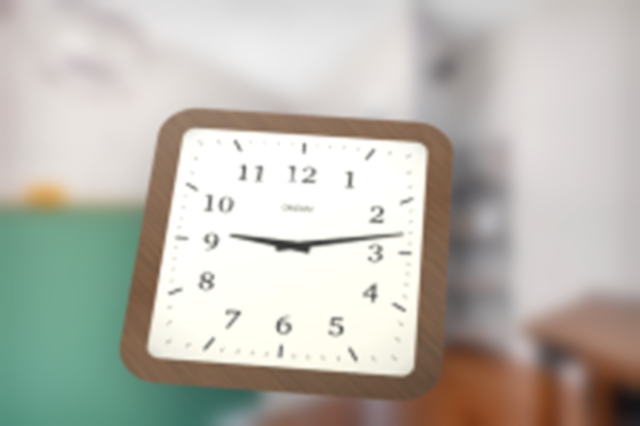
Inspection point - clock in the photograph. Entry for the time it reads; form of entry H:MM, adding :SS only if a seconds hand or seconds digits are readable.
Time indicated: 9:13
